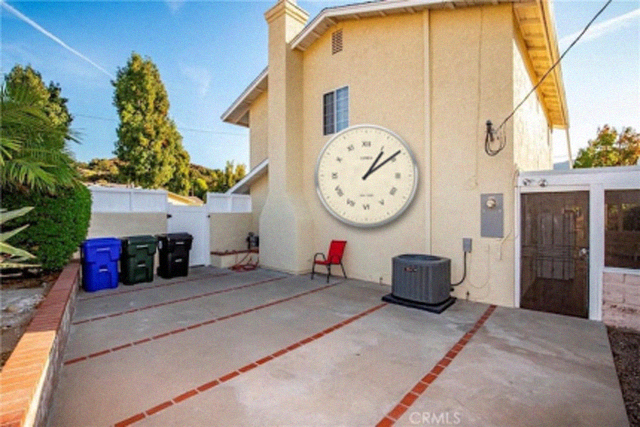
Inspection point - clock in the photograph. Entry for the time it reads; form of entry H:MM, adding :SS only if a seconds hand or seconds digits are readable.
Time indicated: 1:09
